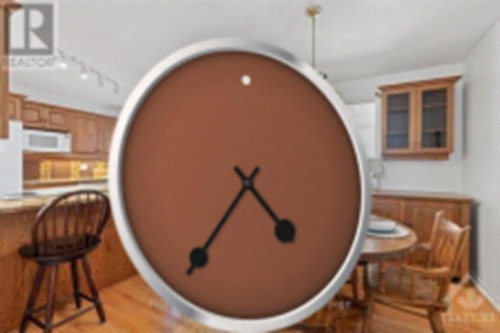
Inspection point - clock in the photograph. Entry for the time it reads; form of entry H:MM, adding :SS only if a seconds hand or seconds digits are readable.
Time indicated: 4:36
